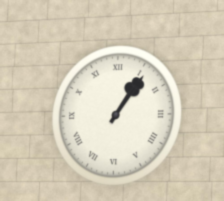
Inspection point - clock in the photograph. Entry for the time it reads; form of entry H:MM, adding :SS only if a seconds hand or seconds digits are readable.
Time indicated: 1:06
